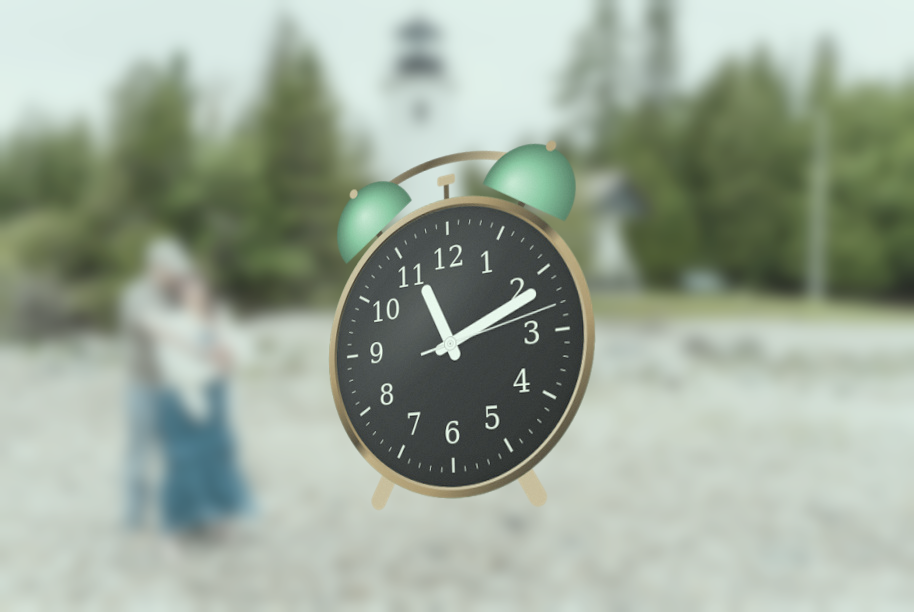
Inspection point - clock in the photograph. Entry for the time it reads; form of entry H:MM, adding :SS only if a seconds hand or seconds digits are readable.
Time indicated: 11:11:13
